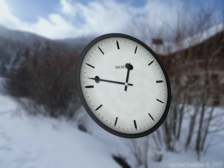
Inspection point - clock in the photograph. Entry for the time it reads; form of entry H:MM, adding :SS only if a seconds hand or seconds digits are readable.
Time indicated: 12:47
